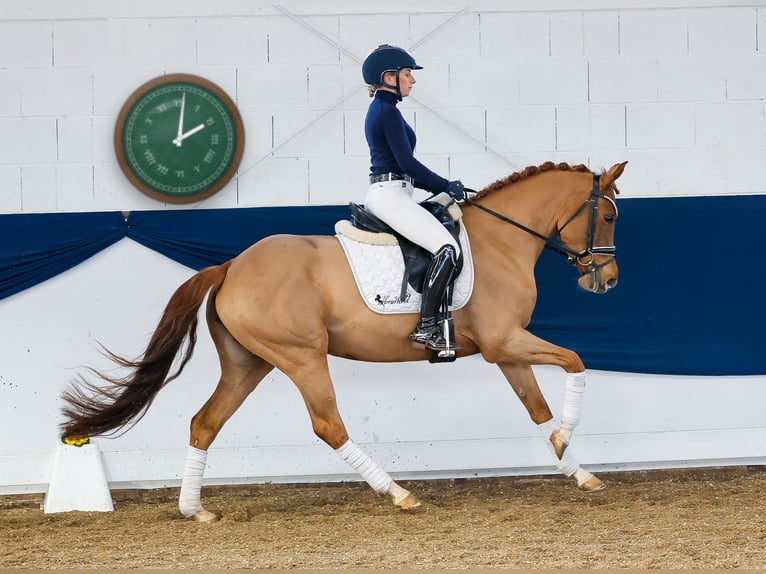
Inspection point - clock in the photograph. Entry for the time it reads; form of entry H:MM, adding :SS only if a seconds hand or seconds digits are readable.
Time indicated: 2:01
